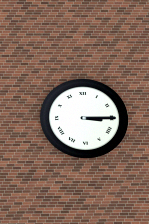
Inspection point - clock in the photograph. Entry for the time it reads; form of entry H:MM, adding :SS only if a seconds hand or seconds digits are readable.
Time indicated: 3:15
